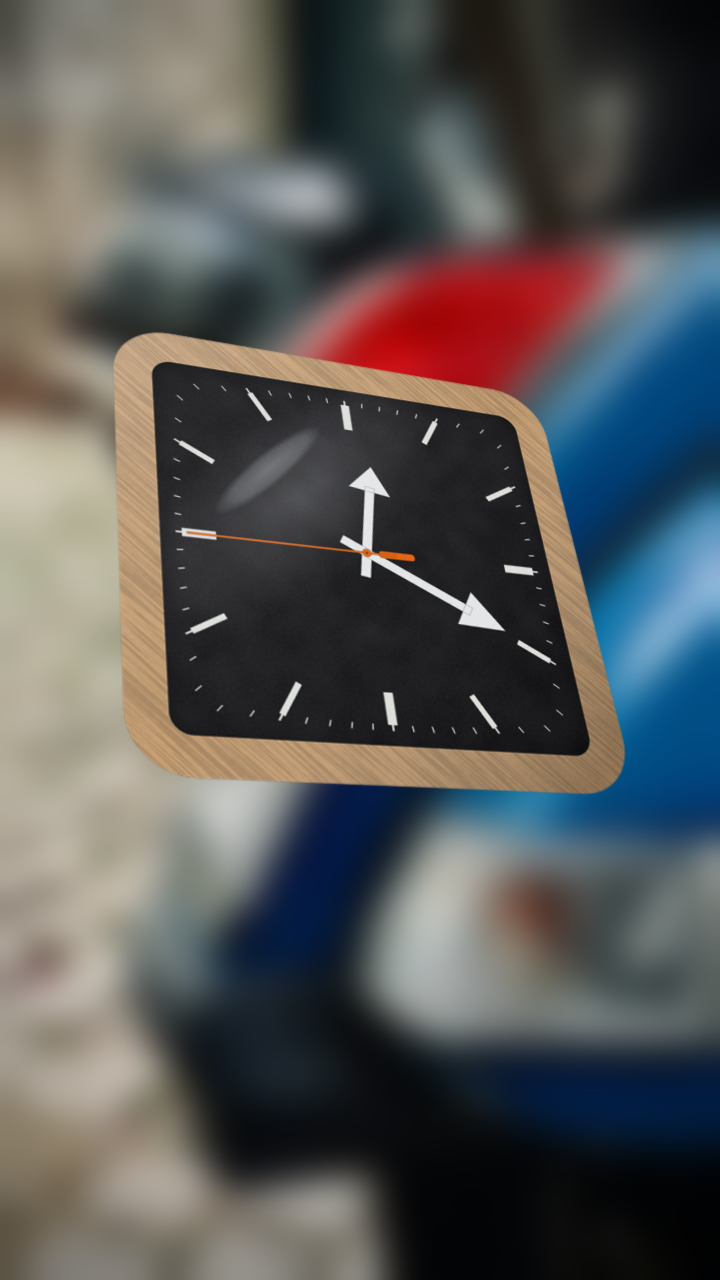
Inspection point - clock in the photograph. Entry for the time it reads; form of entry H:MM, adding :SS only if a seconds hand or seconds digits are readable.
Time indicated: 12:19:45
